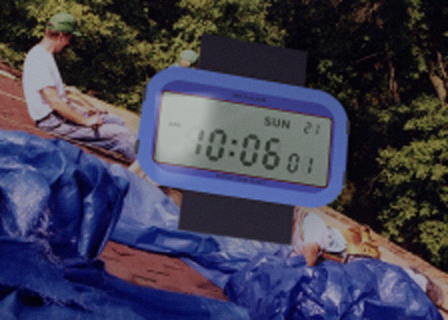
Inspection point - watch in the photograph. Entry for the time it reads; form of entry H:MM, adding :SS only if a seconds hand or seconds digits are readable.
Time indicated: 10:06:01
